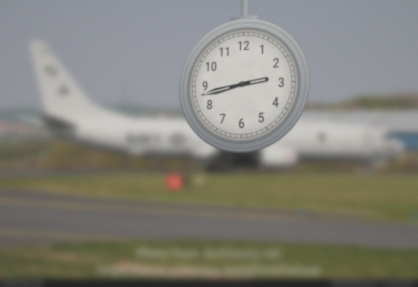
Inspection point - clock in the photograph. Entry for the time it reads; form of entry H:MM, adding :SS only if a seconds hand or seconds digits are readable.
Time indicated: 2:43
